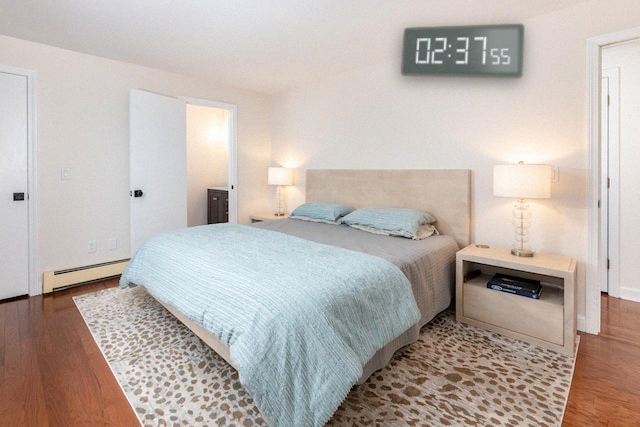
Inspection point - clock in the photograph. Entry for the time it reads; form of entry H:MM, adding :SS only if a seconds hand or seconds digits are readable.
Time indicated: 2:37:55
